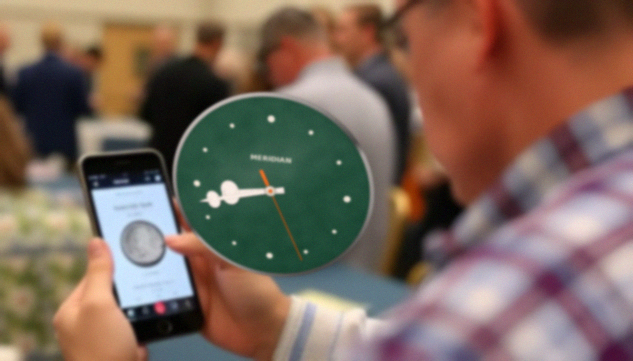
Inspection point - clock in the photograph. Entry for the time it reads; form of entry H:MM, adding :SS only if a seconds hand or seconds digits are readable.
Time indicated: 8:42:26
